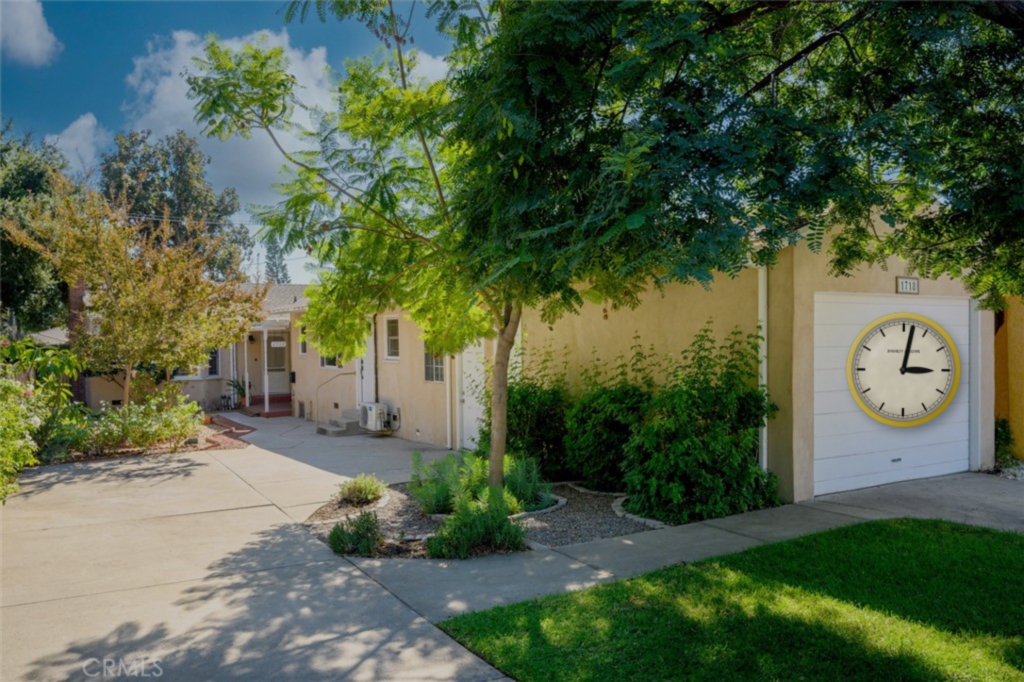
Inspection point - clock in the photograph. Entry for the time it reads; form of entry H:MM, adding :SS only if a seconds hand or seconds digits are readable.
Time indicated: 3:02
